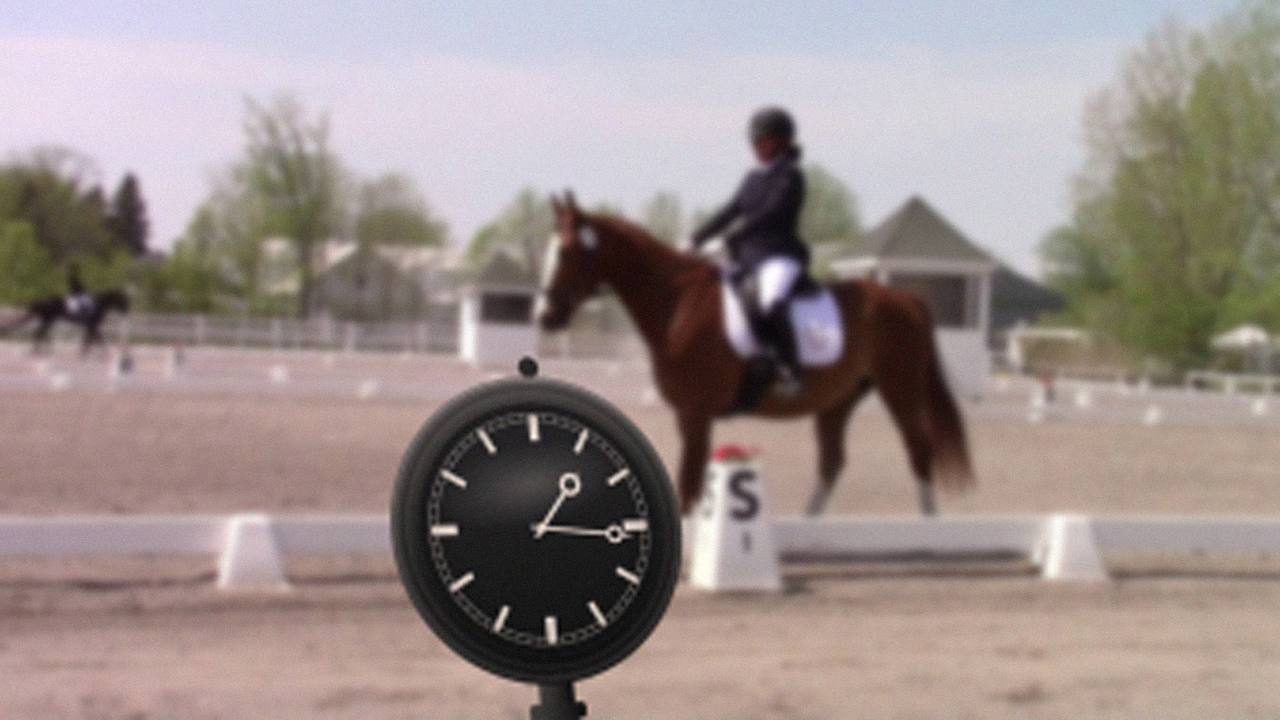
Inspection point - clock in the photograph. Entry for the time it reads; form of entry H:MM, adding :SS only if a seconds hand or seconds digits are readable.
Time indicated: 1:16
